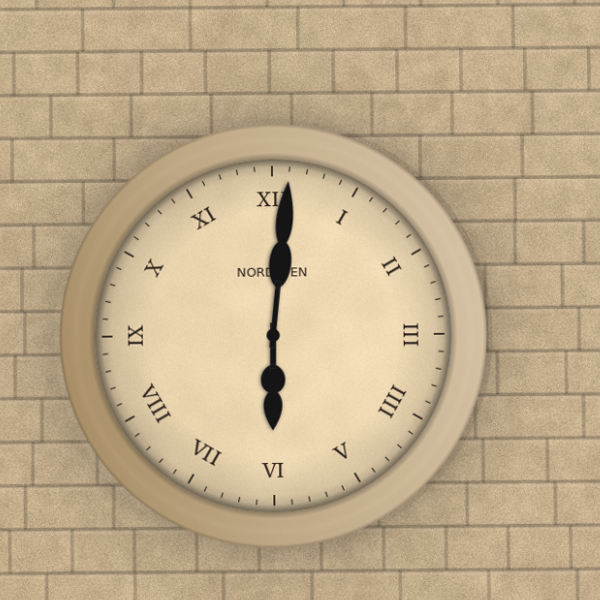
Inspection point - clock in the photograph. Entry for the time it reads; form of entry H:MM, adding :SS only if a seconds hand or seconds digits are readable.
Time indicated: 6:01
